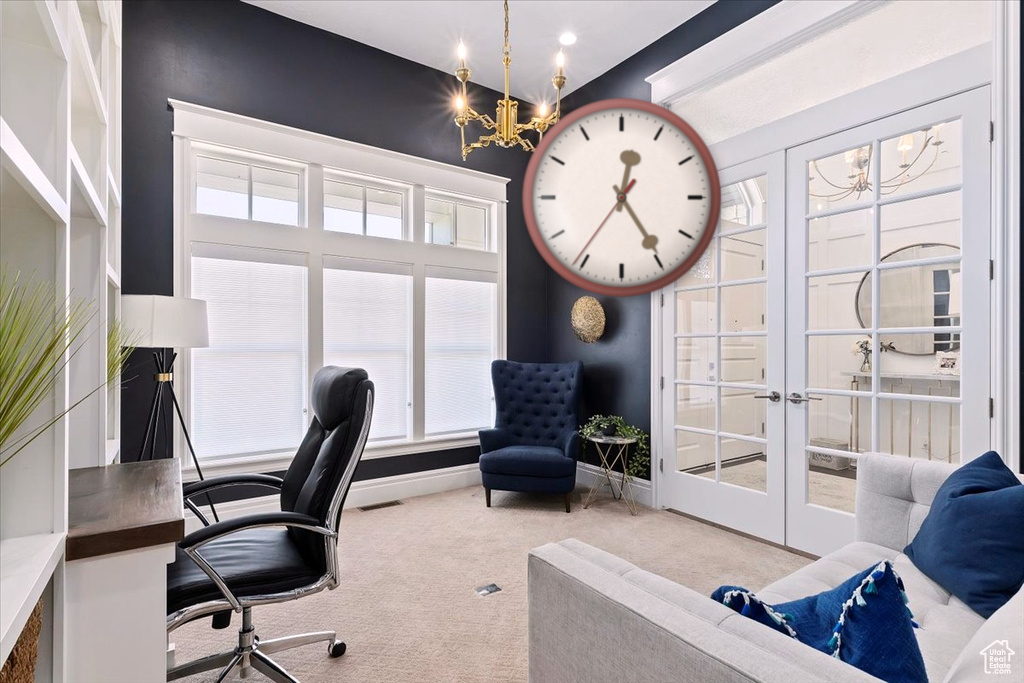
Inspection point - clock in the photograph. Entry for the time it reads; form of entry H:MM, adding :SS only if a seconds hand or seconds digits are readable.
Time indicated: 12:24:36
